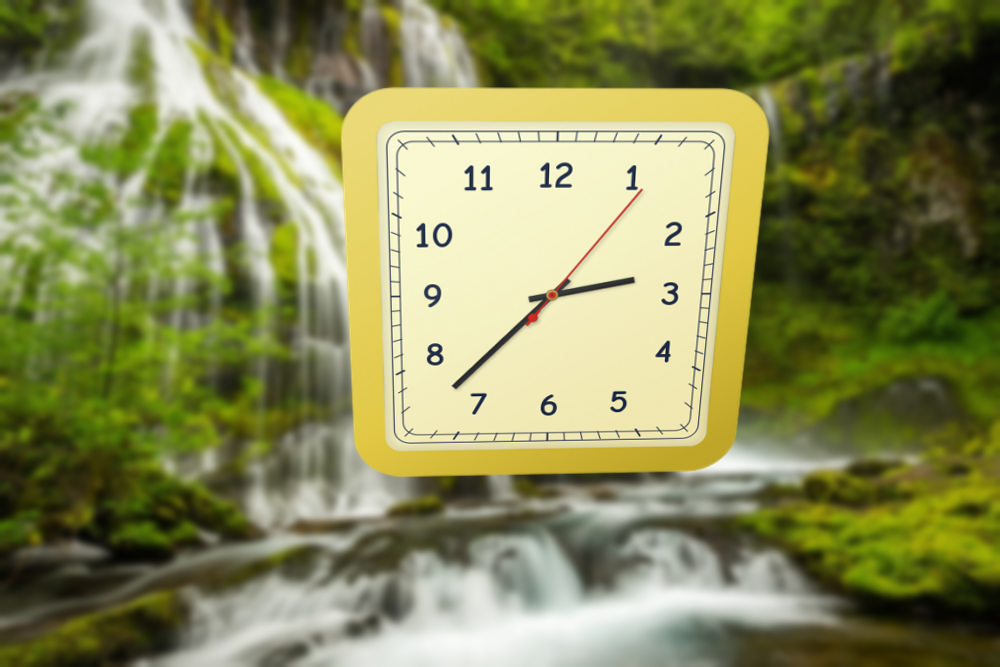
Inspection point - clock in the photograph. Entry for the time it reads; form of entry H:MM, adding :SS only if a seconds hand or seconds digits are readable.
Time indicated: 2:37:06
